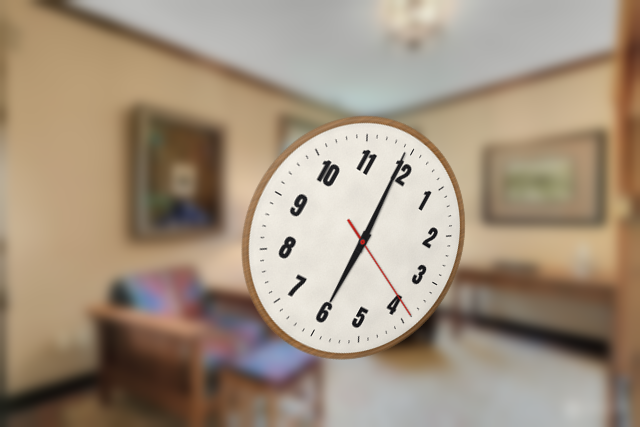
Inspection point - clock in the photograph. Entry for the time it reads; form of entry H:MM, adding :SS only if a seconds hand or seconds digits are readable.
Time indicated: 5:59:19
